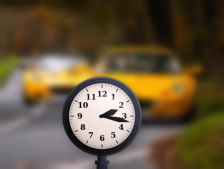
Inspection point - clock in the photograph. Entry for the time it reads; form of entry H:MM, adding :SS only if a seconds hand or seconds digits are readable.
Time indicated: 2:17
